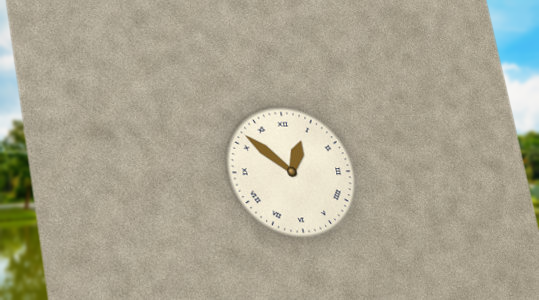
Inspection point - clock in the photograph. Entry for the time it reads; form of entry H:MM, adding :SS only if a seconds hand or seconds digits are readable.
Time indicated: 12:52
